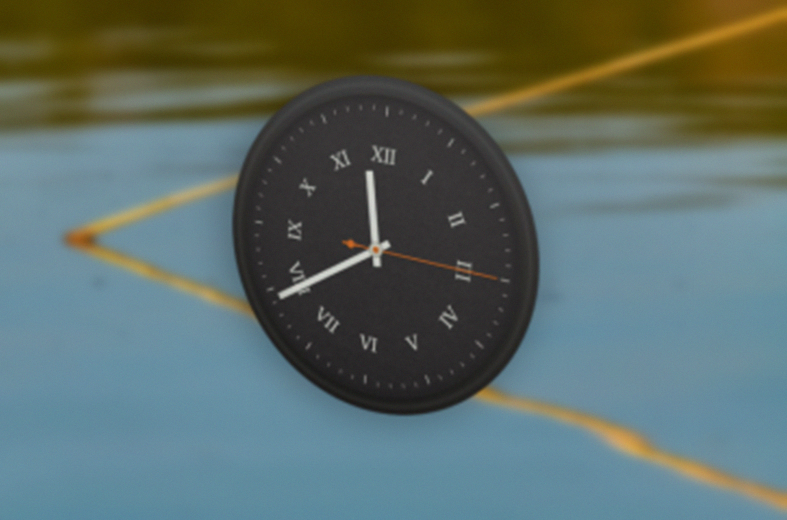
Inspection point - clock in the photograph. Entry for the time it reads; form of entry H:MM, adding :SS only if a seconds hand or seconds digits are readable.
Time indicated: 11:39:15
